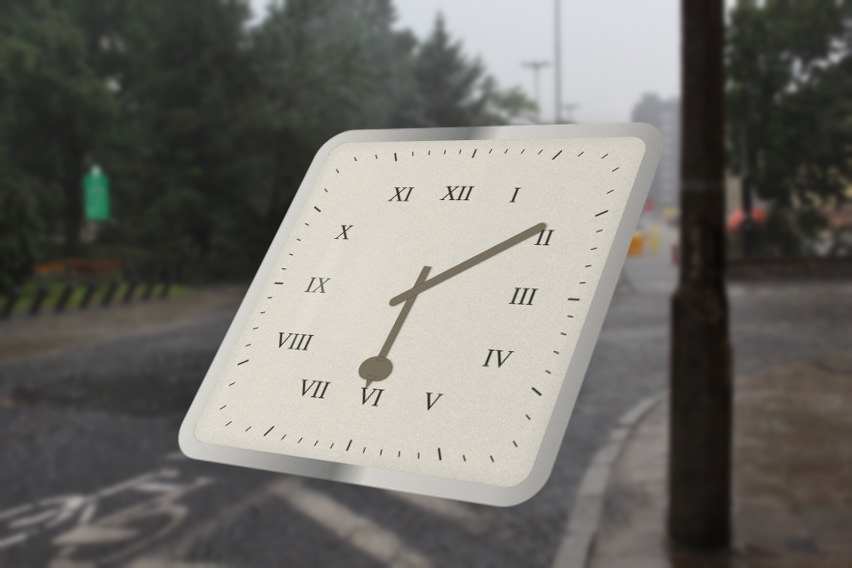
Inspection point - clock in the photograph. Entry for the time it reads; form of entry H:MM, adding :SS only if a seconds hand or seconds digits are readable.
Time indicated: 6:09
